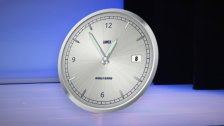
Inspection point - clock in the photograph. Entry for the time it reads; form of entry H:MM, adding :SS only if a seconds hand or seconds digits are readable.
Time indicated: 12:54
